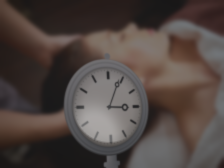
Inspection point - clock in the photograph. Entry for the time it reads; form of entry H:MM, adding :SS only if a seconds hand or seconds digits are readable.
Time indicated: 3:04
